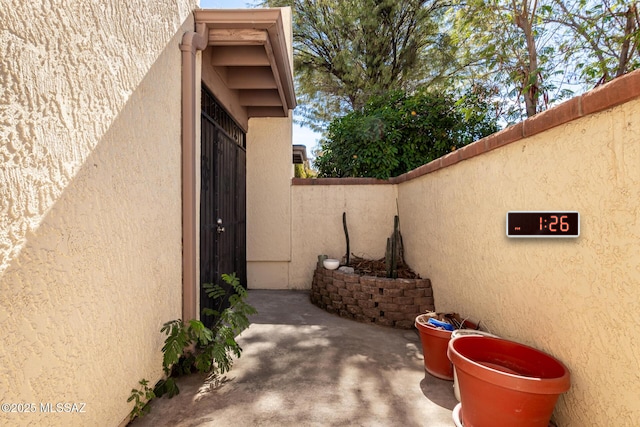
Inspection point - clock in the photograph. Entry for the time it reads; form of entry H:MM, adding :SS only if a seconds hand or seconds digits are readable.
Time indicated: 1:26
